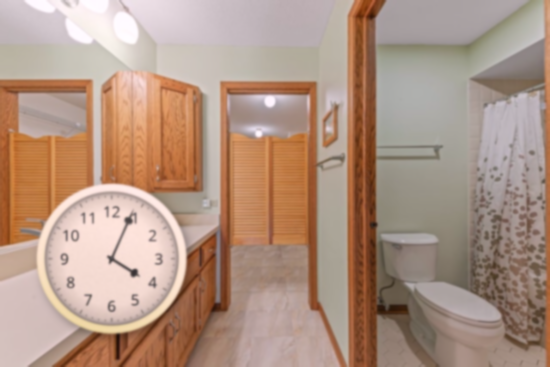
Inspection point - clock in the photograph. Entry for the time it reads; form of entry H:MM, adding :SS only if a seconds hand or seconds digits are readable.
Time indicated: 4:04
